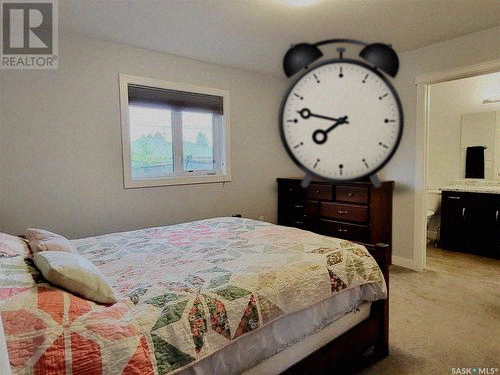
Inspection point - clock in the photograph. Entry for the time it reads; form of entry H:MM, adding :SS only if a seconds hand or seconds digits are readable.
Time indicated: 7:47
